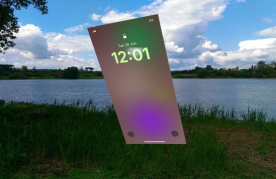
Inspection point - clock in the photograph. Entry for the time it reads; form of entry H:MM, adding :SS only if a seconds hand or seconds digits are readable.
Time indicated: 12:01
